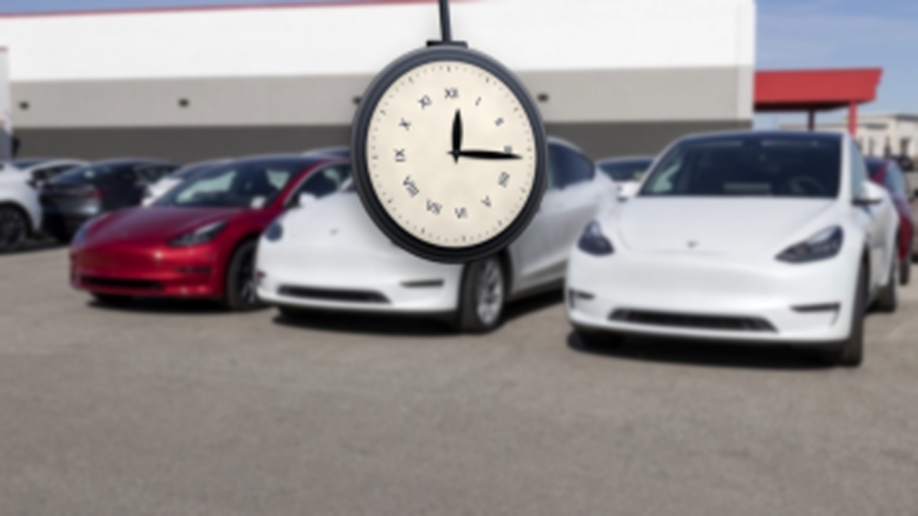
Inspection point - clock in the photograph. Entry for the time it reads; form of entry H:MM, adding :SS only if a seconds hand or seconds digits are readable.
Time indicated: 12:16
